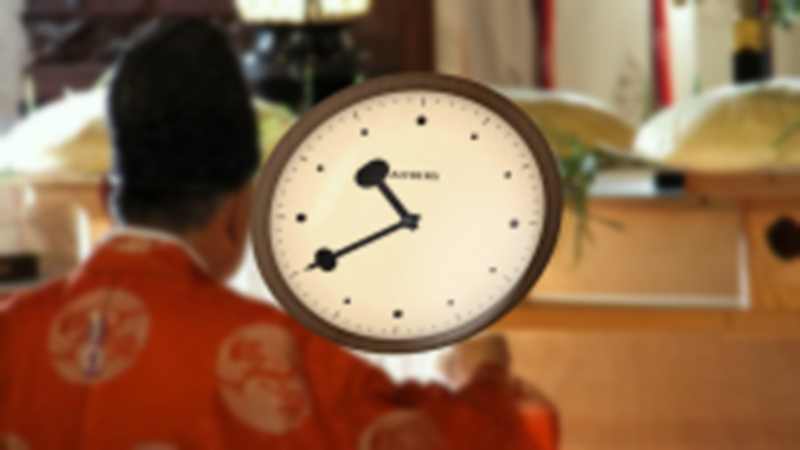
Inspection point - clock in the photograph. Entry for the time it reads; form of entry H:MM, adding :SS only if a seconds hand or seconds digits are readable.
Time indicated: 10:40
